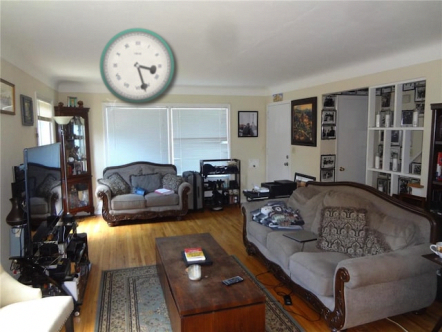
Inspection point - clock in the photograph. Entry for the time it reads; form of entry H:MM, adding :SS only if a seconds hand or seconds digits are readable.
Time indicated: 3:27
